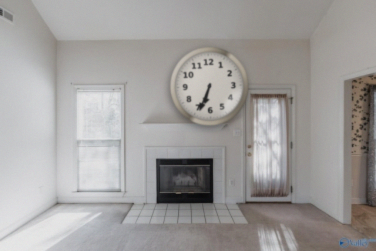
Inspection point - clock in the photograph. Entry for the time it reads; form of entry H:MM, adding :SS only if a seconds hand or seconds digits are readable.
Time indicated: 6:34
